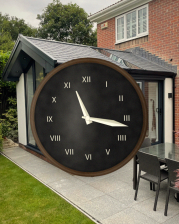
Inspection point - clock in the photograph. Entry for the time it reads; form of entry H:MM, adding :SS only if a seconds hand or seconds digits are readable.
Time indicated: 11:17
